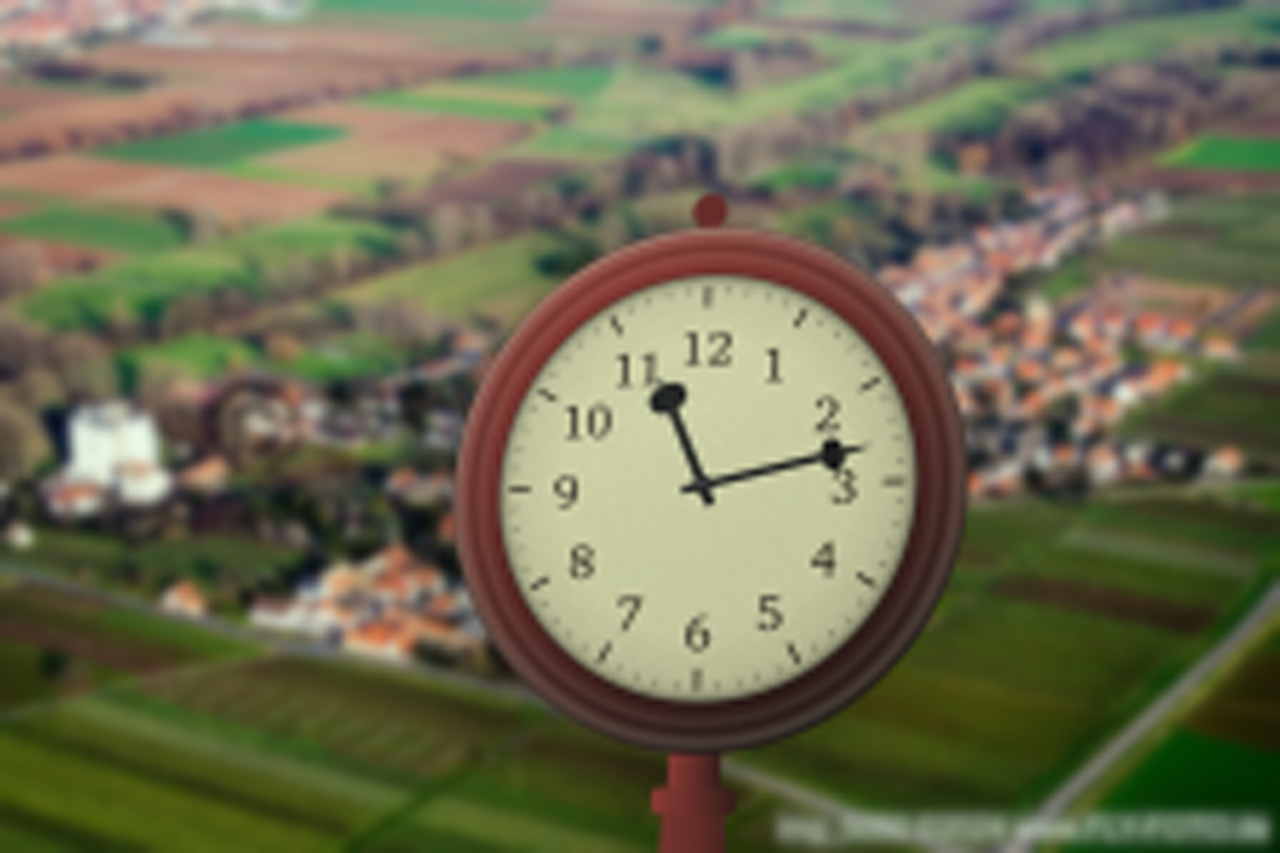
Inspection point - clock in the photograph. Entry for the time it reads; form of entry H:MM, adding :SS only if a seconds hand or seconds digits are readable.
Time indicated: 11:13
